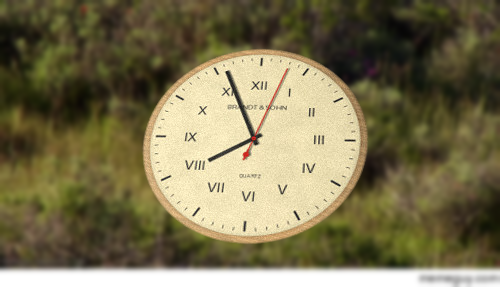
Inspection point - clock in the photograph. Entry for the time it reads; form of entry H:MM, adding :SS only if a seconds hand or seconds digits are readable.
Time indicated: 7:56:03
